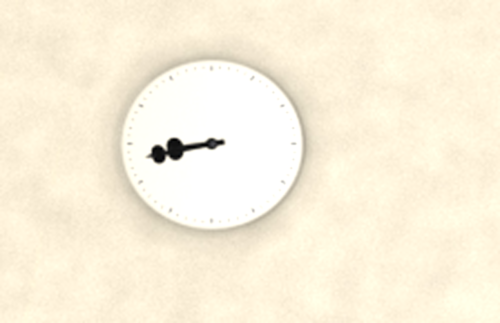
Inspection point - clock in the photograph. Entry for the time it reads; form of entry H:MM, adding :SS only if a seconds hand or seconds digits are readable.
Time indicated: 8:43
